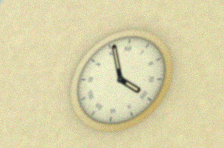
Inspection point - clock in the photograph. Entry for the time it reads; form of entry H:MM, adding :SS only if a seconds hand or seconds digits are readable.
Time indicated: 3:56
